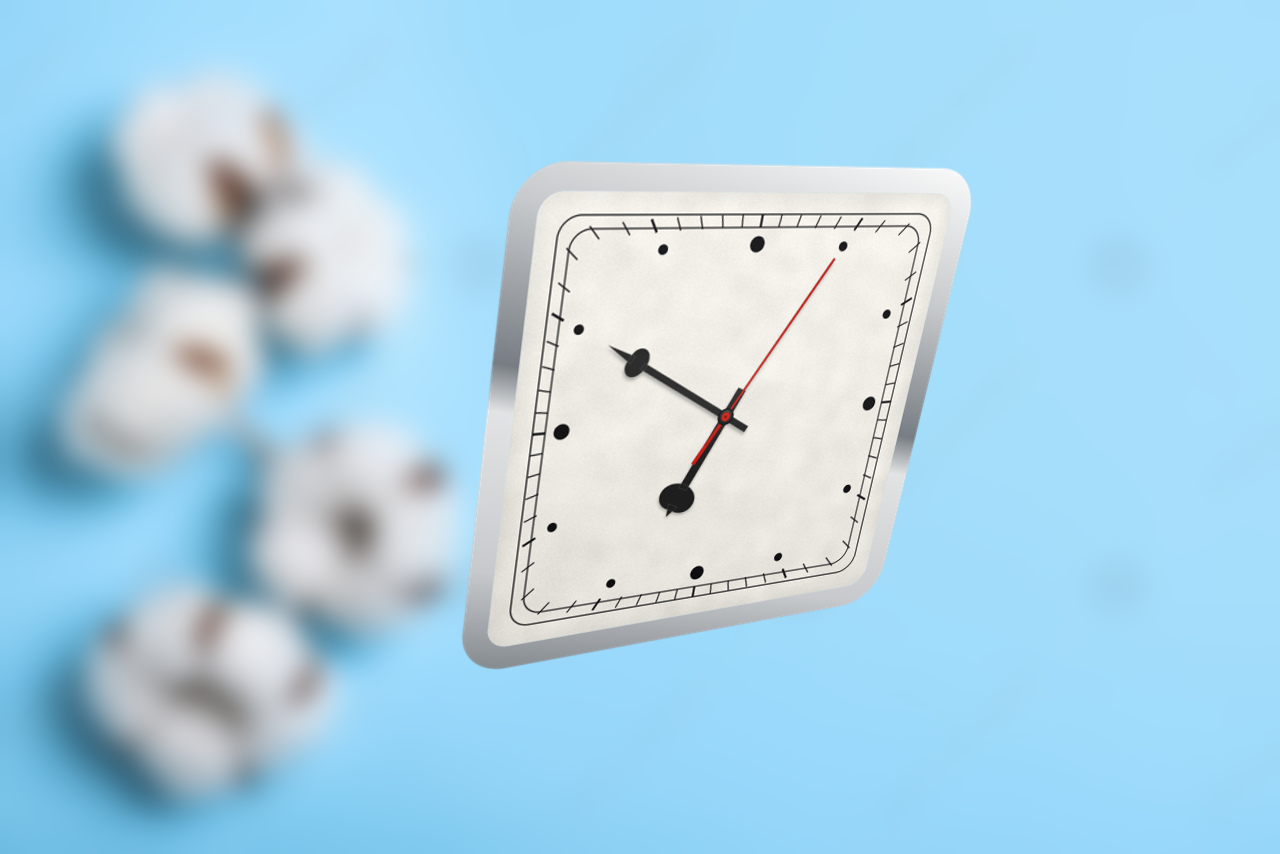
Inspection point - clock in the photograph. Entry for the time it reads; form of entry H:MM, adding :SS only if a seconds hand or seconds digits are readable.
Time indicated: 6:50:05
